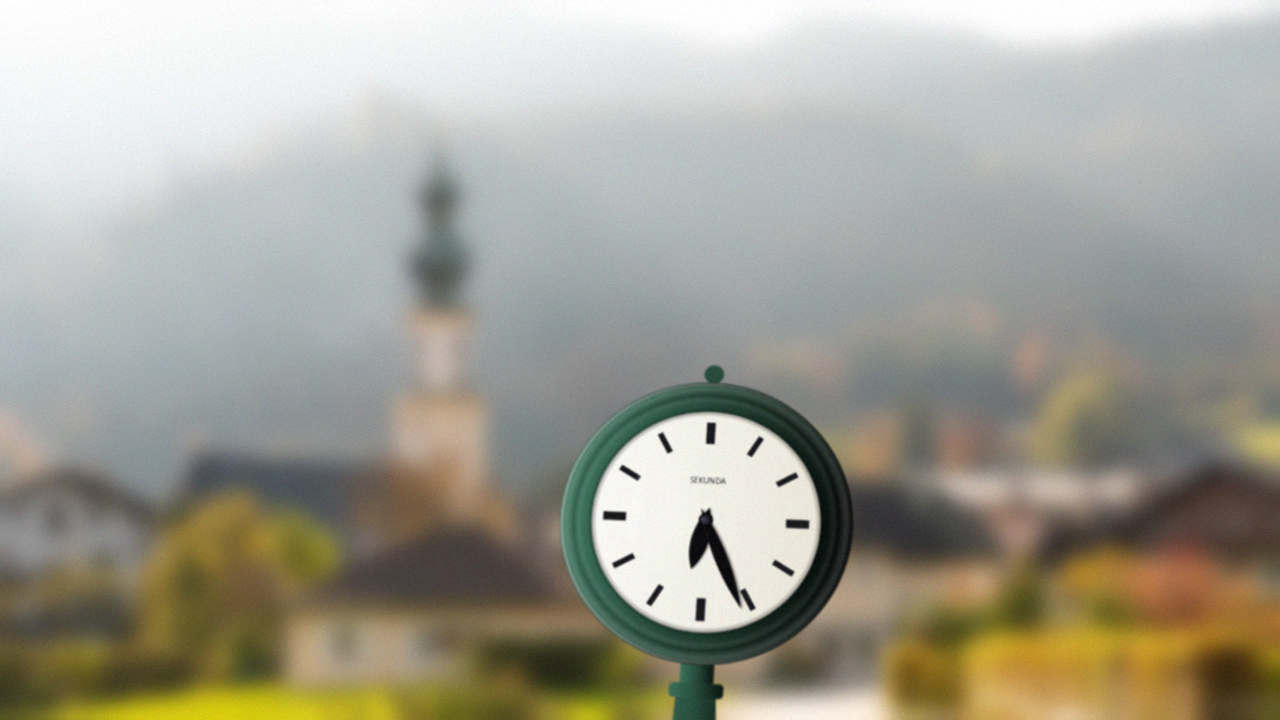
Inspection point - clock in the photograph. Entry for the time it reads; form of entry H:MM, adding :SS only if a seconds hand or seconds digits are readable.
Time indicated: 6:26
